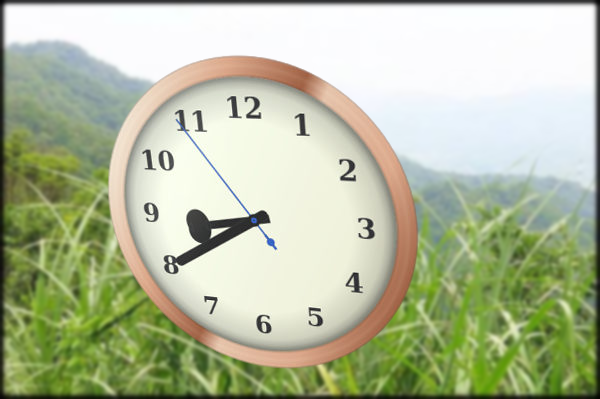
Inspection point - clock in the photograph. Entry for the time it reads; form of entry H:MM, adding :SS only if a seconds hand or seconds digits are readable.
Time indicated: 8:39:54
